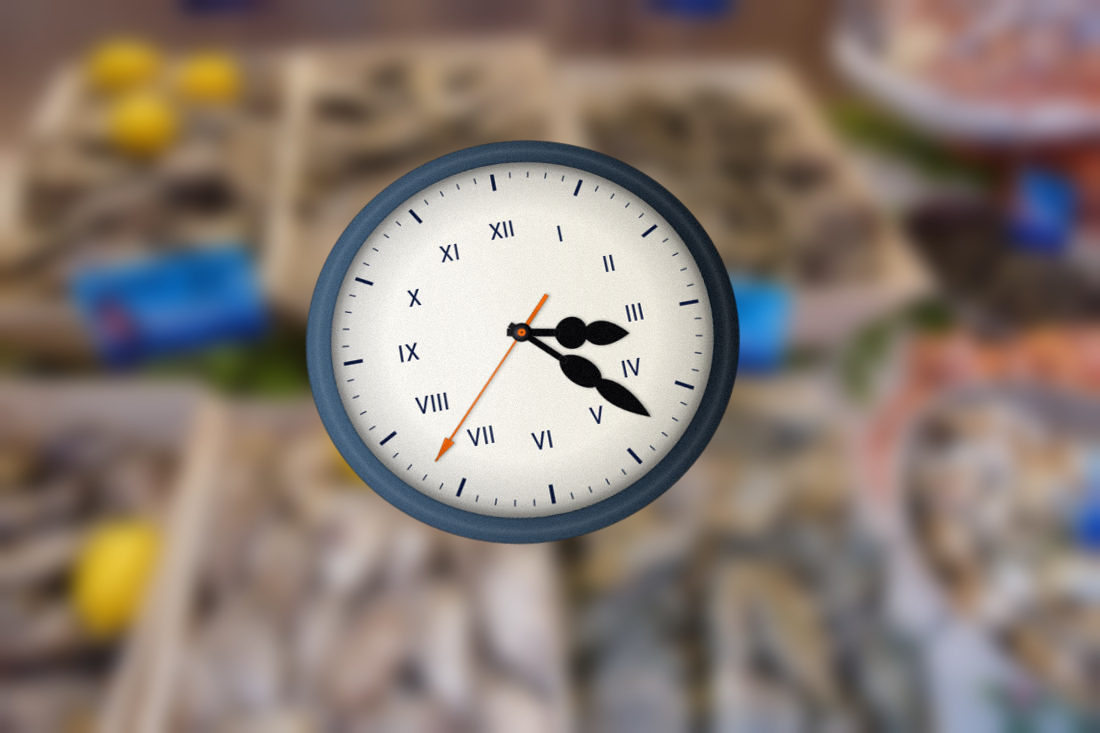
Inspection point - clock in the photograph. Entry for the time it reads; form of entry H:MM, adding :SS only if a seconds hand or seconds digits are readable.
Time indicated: 3:22:37
